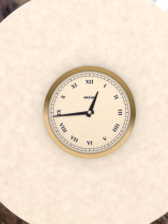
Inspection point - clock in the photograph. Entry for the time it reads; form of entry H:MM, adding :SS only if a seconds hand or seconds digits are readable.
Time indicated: 12:44
